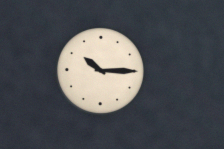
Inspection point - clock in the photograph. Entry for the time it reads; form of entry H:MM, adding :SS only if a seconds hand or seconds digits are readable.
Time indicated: 10:15
